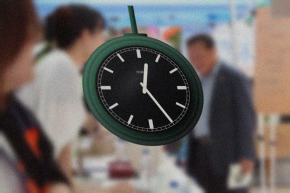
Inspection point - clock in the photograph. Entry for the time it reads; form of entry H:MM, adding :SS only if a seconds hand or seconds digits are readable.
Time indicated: 12:25
